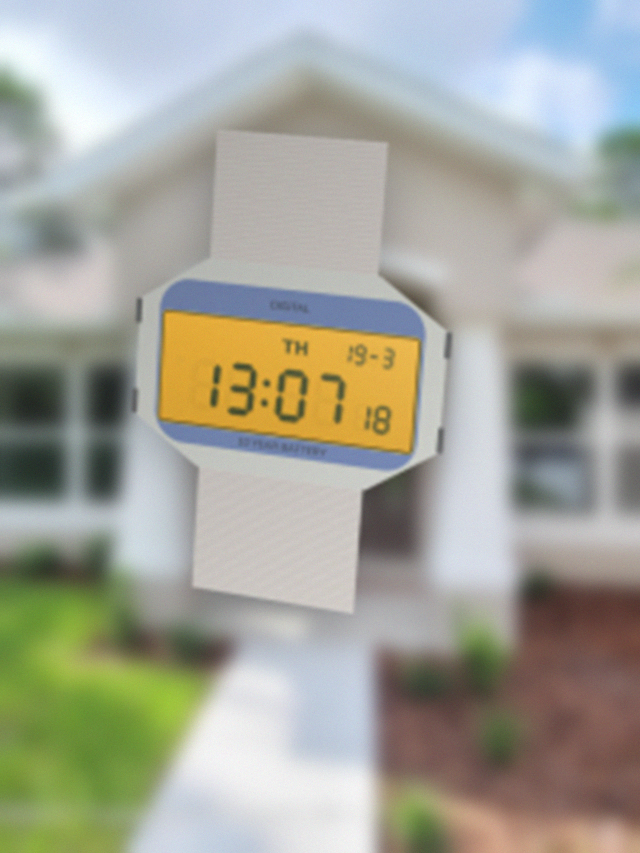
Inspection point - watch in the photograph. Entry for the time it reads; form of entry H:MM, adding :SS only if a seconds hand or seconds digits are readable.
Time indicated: 13:07:18
